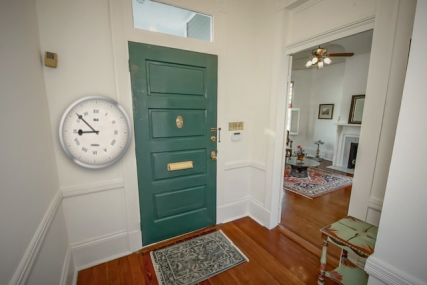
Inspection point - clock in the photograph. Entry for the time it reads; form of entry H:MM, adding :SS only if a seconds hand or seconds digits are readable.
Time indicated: 8:52
